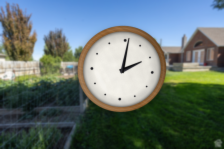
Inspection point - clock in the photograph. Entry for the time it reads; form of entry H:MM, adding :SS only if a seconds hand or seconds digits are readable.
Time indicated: 2:01
